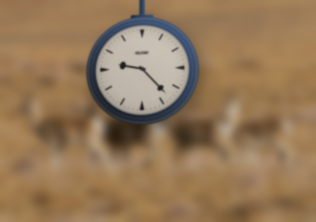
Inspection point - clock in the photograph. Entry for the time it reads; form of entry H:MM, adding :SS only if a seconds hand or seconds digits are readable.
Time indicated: 9:23
